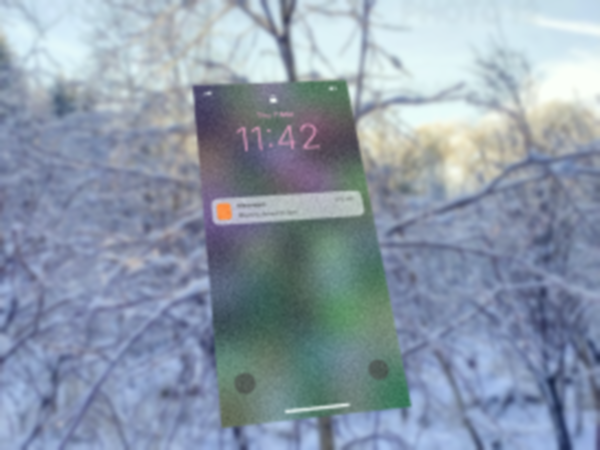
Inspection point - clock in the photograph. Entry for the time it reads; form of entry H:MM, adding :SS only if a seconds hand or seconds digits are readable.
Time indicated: 11:42
